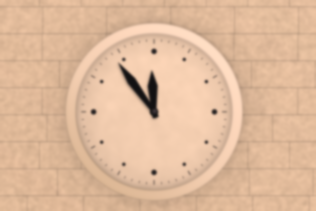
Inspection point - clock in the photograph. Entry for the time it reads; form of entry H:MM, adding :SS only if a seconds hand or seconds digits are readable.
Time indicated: 11:54
